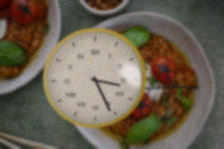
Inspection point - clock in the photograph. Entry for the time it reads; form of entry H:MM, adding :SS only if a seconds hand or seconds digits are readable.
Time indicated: 3:26
